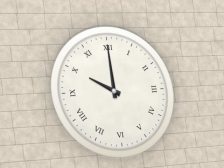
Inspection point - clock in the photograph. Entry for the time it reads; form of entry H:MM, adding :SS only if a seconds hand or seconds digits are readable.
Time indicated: 10:00
